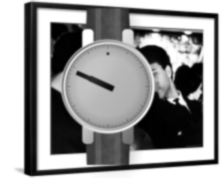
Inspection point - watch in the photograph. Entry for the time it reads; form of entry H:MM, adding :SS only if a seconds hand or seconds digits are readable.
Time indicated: 9:49
